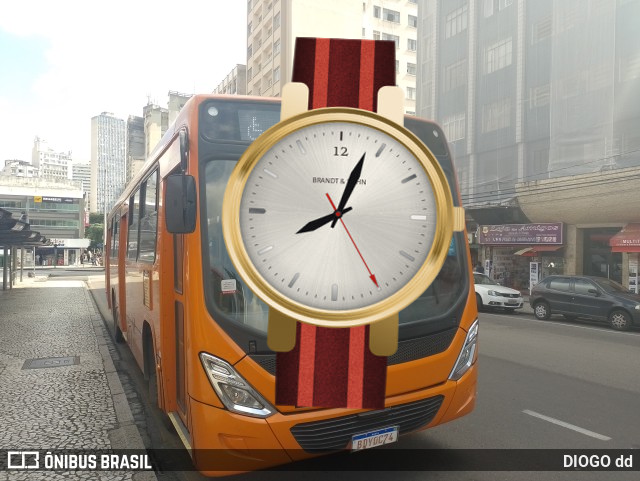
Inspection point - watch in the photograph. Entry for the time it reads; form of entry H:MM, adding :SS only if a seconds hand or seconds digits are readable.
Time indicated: 8:03:25
